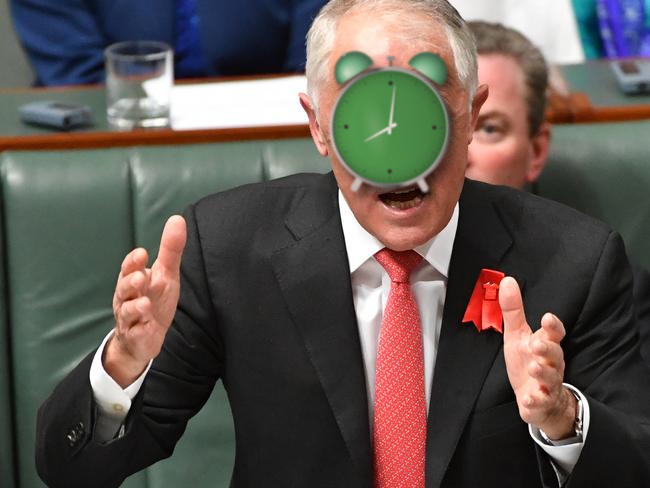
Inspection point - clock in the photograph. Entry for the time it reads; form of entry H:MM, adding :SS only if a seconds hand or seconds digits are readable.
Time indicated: 8:01
